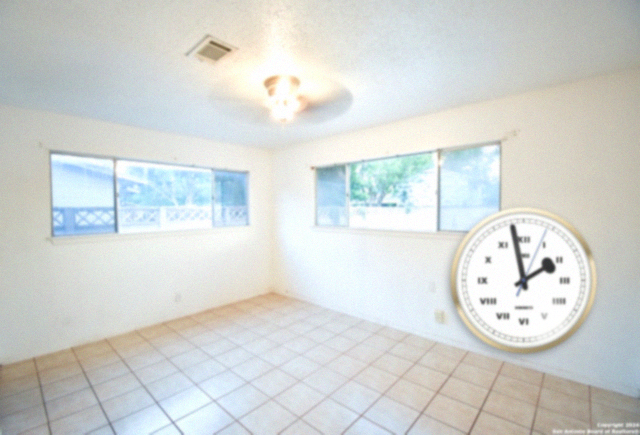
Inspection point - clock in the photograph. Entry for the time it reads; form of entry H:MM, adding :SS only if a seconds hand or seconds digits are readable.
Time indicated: 1:58:04
